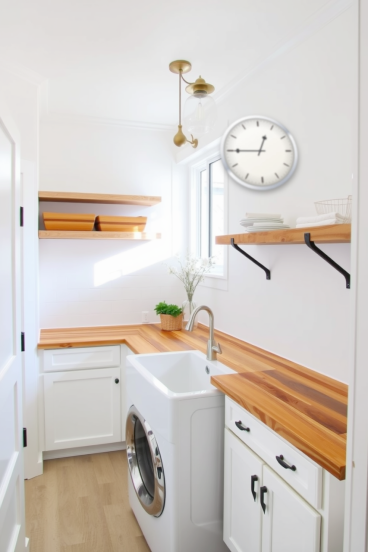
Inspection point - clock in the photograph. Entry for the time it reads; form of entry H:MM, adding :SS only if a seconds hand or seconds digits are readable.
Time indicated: 12:45
